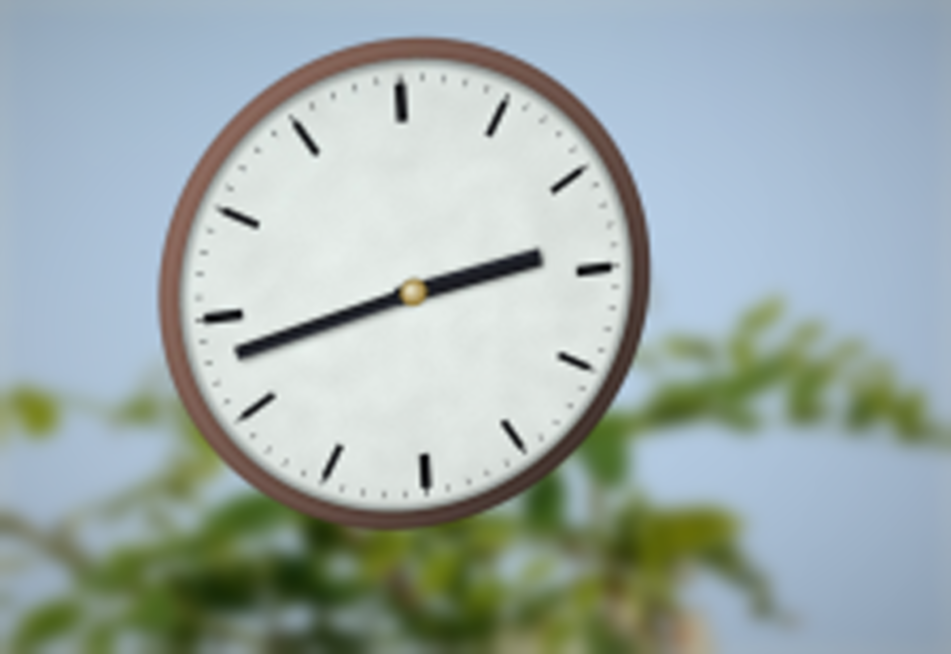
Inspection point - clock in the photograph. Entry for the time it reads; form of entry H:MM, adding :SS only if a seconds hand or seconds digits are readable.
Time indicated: 2:43
